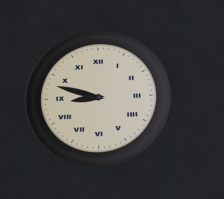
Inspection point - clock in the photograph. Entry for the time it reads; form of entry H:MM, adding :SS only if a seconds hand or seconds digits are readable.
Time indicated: 8:48
